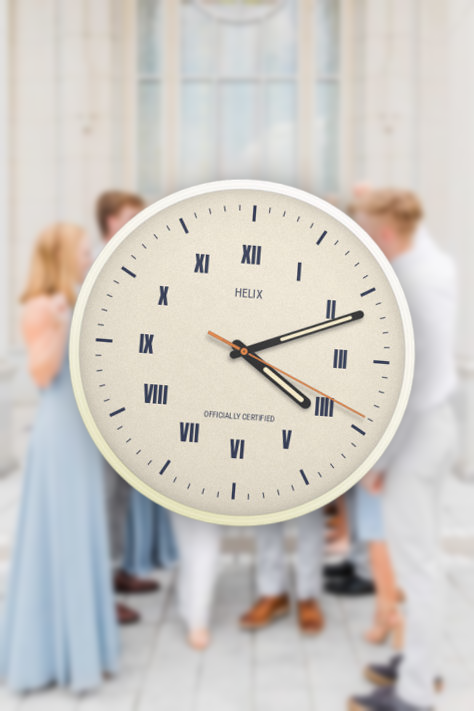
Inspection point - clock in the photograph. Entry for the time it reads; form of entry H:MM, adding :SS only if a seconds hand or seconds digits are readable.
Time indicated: 4:11:19
